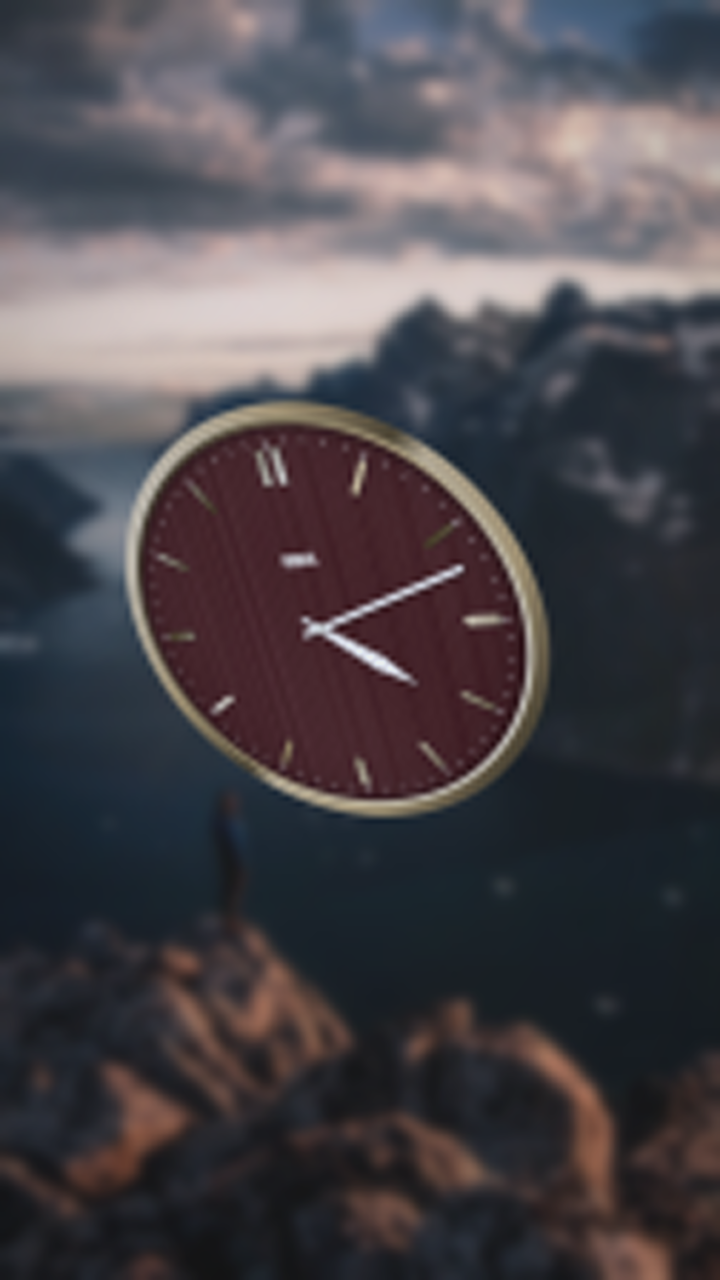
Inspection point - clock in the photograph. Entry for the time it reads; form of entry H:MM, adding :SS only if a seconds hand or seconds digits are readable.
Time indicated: 4:12
